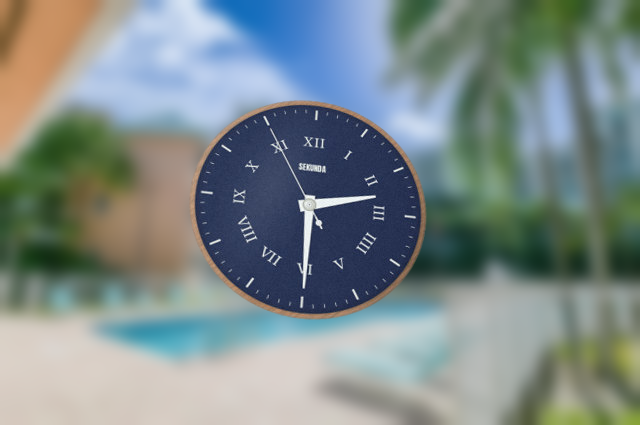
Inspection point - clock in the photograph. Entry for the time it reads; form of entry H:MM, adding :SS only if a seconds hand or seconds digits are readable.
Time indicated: 2:29:55
